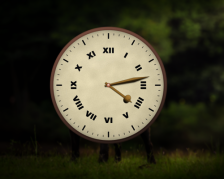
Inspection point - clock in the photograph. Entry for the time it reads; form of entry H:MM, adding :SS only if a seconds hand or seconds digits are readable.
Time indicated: 4:13
